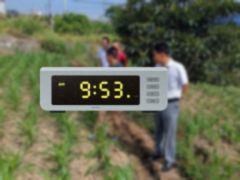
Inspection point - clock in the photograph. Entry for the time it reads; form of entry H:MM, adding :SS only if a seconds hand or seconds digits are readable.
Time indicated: 9:53
